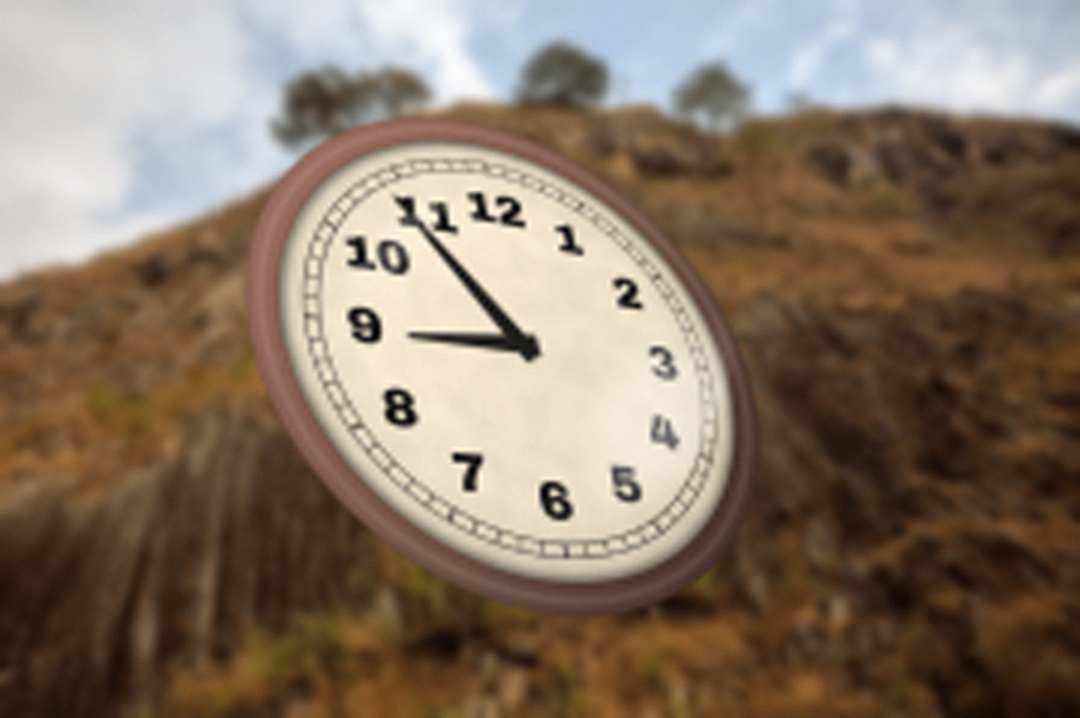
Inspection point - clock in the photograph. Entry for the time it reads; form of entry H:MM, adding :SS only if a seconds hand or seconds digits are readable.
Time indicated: 8:54
